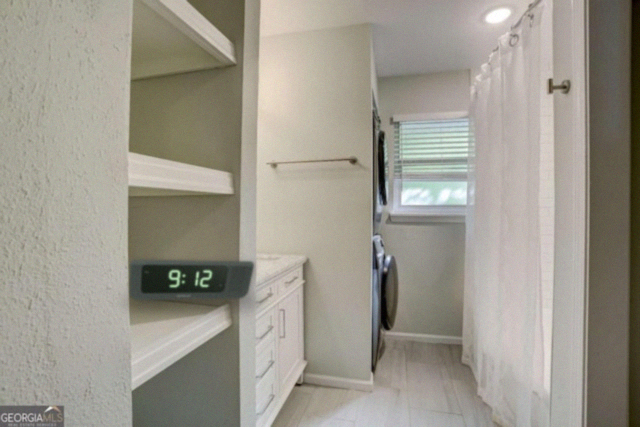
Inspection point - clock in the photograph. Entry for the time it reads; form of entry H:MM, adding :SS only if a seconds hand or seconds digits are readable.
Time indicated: 9:12
